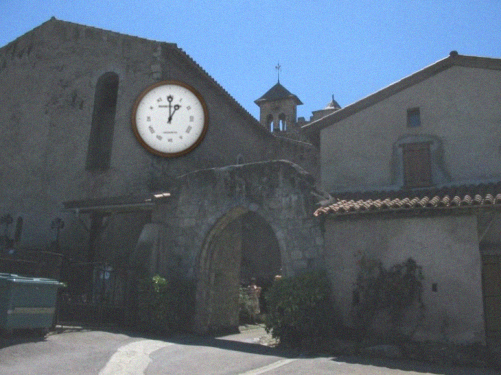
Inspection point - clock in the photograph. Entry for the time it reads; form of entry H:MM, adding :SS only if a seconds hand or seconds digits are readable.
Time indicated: 1:00
